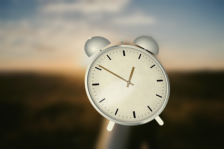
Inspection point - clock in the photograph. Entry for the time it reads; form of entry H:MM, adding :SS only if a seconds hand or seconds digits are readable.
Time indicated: 12:51
